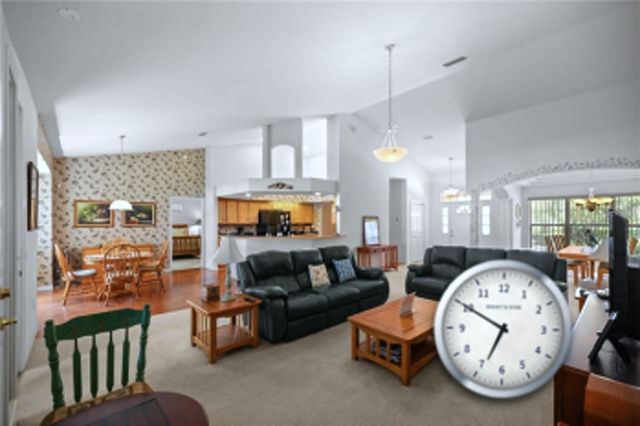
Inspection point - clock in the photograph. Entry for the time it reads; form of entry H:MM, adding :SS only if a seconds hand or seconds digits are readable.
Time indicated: 6:50
